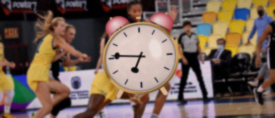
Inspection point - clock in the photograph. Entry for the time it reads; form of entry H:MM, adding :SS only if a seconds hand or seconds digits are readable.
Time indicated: 6:46
